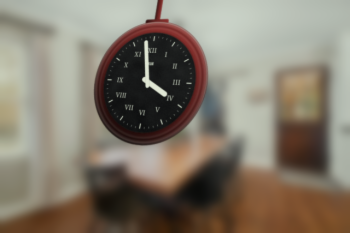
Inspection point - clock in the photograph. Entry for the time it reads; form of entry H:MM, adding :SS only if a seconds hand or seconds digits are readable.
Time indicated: 3:58
